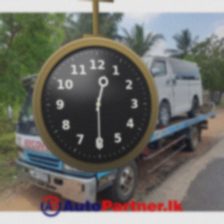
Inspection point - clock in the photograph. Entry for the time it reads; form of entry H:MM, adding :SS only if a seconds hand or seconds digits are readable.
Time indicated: 12:30
